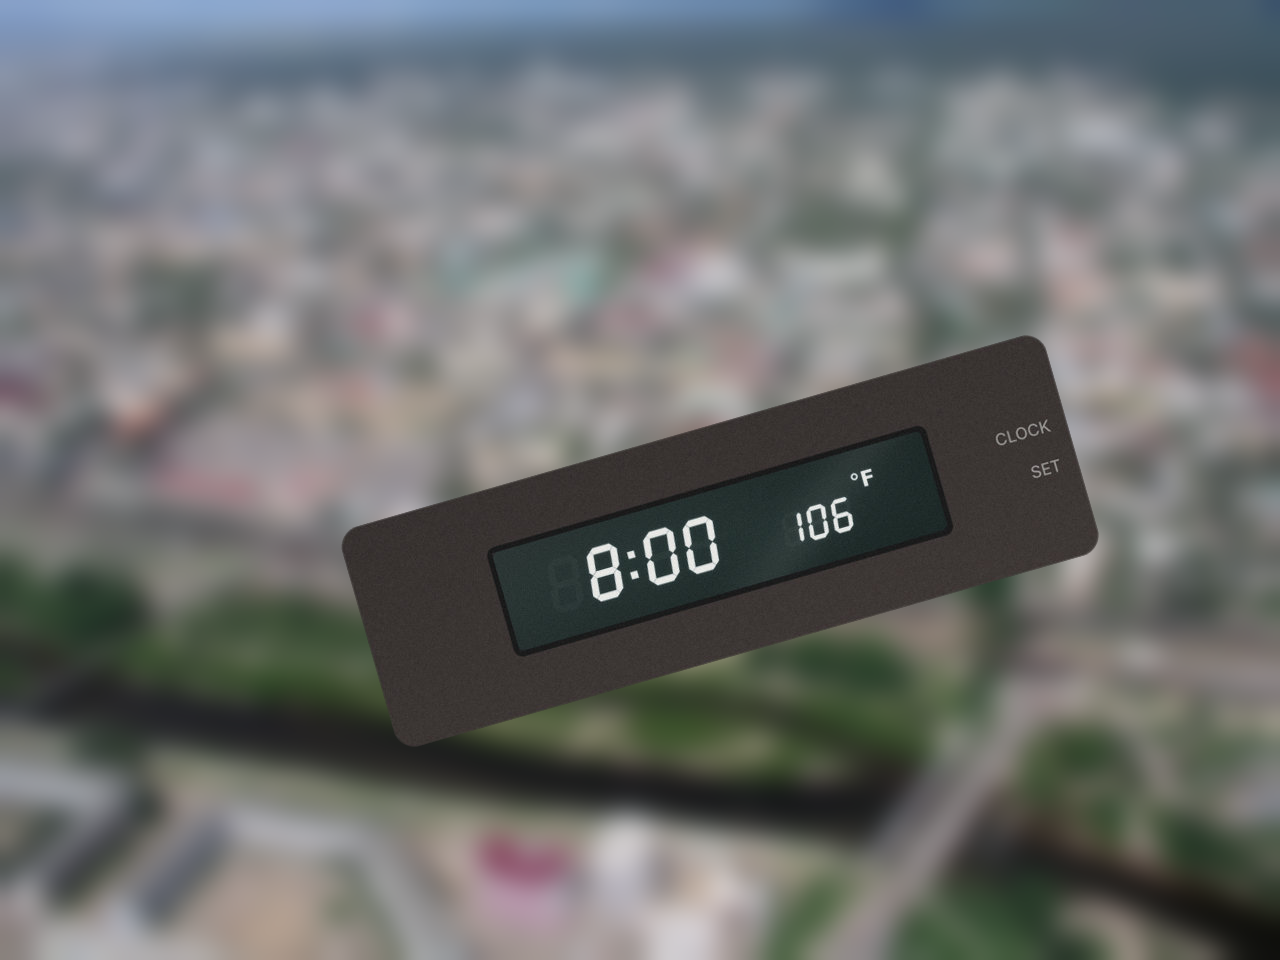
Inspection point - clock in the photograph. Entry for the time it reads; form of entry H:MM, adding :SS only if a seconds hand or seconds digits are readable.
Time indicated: 8:00
